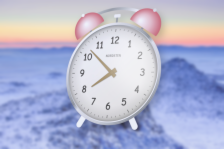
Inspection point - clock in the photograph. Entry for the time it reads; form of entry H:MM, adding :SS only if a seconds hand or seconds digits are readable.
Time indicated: 7:52
